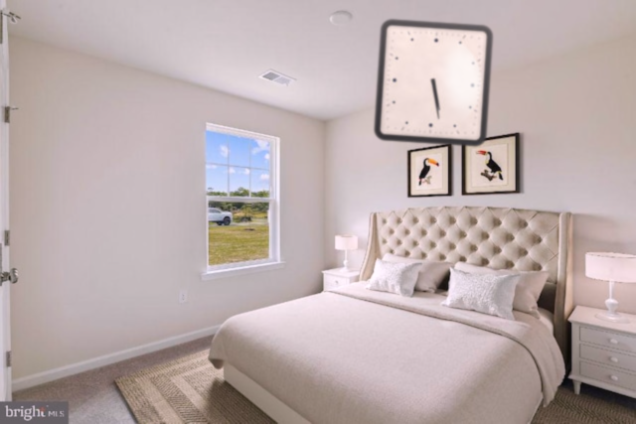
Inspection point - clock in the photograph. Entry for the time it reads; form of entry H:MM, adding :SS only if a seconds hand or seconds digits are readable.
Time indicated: 5:28
